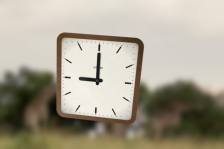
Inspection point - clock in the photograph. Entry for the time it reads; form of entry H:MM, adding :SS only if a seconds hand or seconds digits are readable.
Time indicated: 9:00
